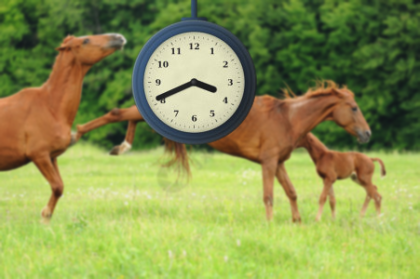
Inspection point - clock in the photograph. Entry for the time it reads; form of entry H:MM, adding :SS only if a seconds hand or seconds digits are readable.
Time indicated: 3:41
